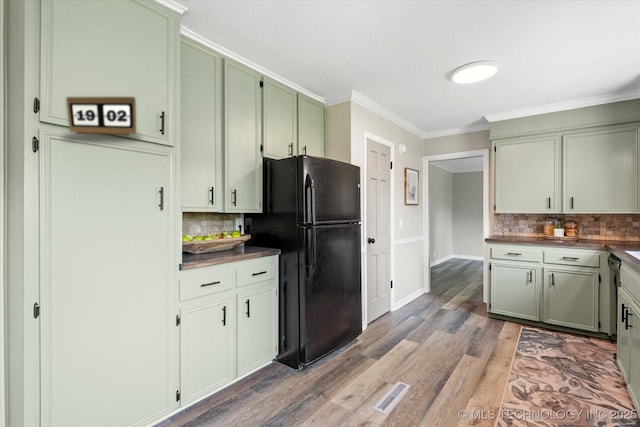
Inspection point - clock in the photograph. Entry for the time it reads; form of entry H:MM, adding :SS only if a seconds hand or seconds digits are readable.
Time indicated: 19:02
